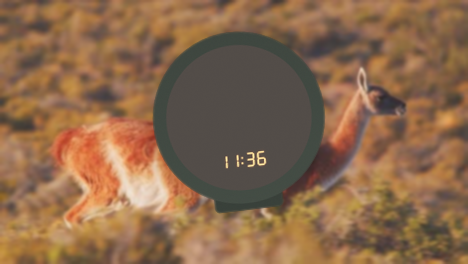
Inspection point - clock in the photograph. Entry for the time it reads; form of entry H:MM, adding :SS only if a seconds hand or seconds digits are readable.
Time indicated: 11:36
